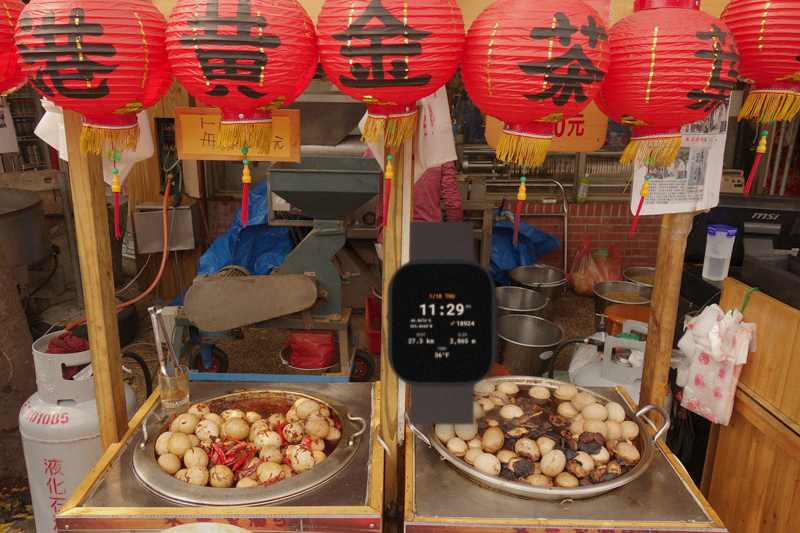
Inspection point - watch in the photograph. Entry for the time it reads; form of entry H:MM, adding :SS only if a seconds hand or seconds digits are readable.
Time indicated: 11:29
